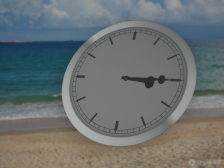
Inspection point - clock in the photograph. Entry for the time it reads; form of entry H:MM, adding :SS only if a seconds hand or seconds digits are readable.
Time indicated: 3:15
